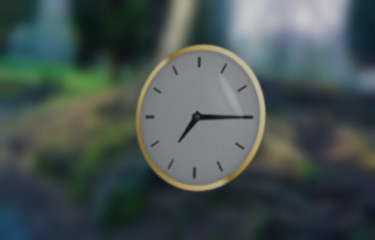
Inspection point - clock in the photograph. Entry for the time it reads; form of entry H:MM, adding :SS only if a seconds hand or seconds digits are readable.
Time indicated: 7:15
